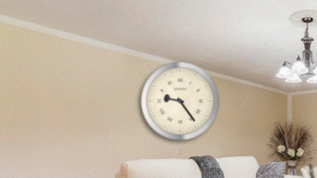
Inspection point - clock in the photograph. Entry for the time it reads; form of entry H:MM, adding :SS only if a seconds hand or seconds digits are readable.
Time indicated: 9:24
